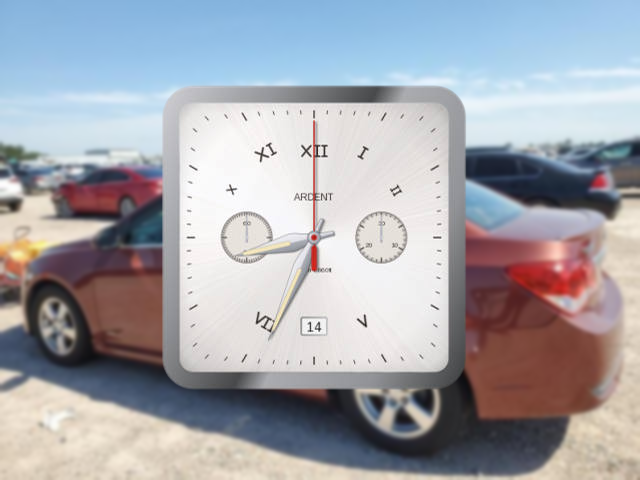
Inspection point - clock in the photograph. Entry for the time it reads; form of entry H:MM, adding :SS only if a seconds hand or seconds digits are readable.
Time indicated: 8:34
